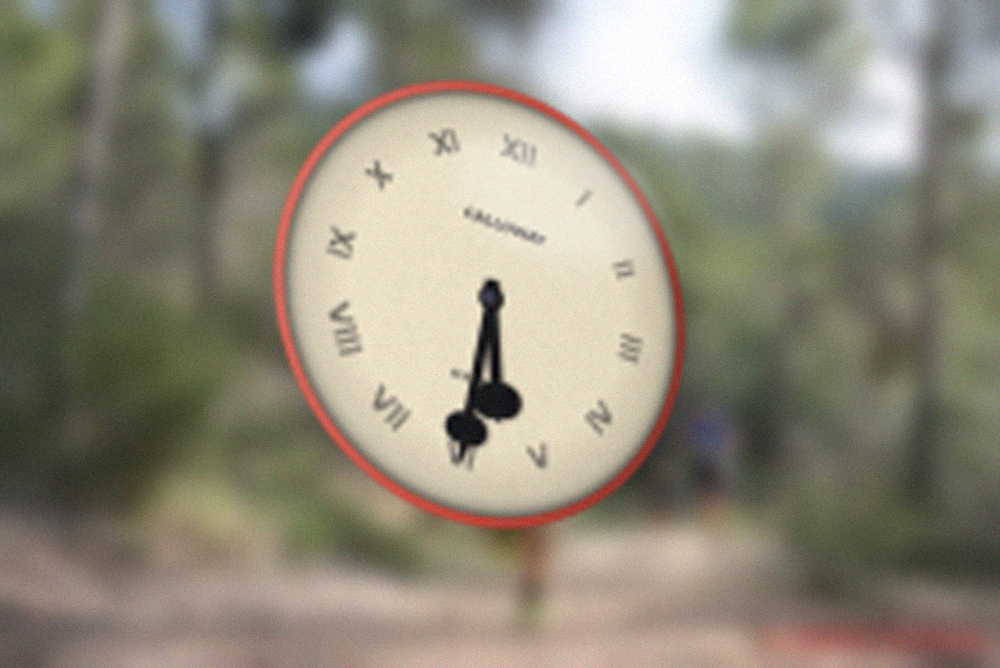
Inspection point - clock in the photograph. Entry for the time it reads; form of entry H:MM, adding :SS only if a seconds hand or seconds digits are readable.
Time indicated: 5:30
